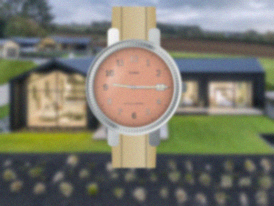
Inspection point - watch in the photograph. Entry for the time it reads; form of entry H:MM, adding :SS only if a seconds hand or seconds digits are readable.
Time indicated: 9:15
